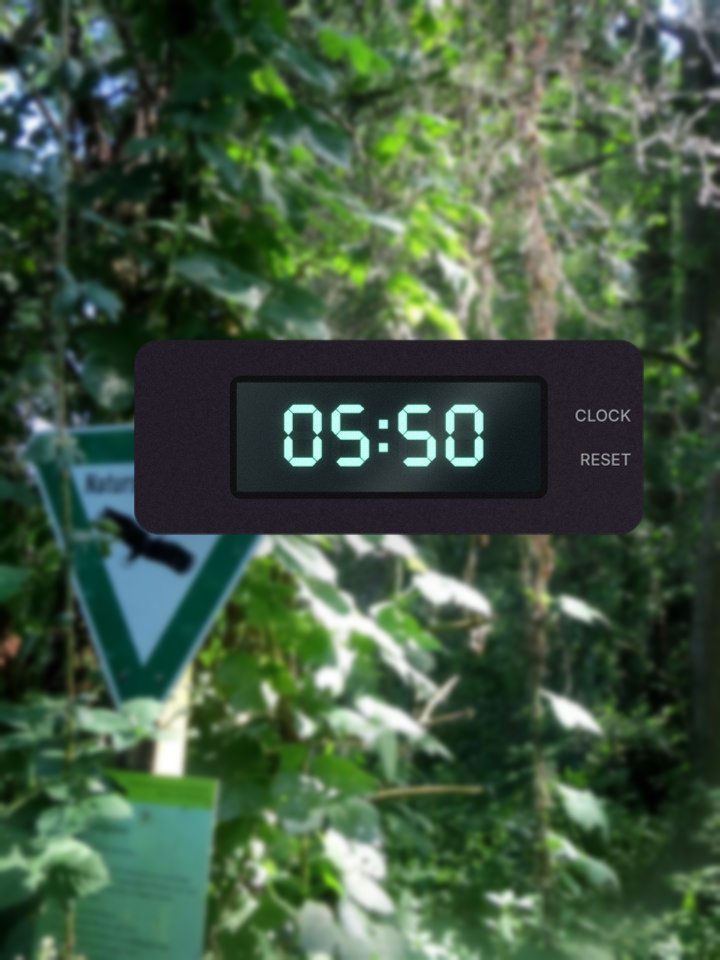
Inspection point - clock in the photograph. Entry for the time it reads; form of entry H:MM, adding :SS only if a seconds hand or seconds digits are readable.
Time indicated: 5:50
